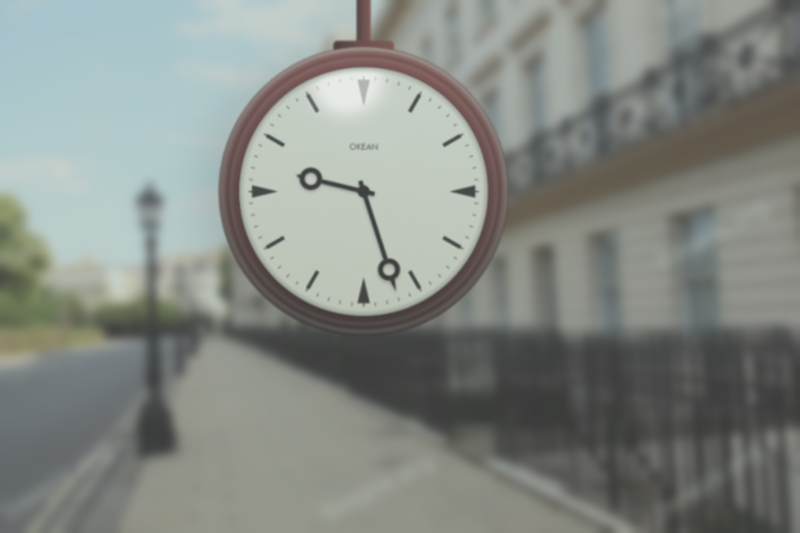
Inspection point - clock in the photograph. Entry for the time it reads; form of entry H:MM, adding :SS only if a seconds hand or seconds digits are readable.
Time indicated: 9:27
